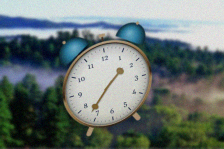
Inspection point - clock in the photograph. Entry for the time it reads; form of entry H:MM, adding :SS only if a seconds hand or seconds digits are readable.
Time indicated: 1:37
